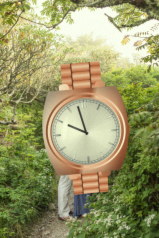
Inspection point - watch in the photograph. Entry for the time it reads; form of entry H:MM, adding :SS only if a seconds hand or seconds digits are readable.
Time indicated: 9:58
